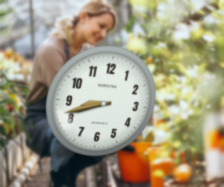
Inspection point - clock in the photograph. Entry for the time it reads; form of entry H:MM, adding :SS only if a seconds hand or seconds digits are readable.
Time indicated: 8:42
